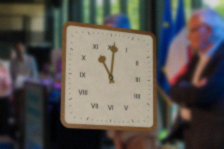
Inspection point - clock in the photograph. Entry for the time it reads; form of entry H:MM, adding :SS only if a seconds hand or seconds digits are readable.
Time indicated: 11:01
